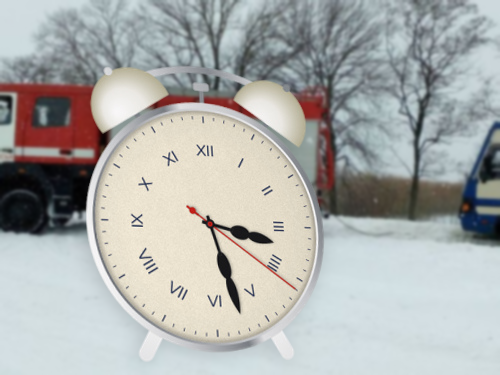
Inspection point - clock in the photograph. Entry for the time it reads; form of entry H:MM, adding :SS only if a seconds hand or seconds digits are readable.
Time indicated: 3:27:21
